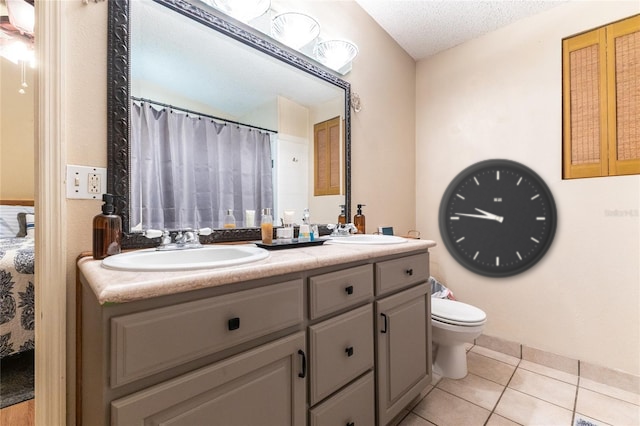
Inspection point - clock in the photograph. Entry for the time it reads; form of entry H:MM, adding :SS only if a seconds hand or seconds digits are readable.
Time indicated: 9:46
